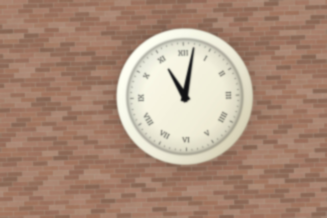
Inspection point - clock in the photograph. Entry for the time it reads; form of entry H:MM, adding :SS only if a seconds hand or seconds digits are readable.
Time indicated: 11:02
